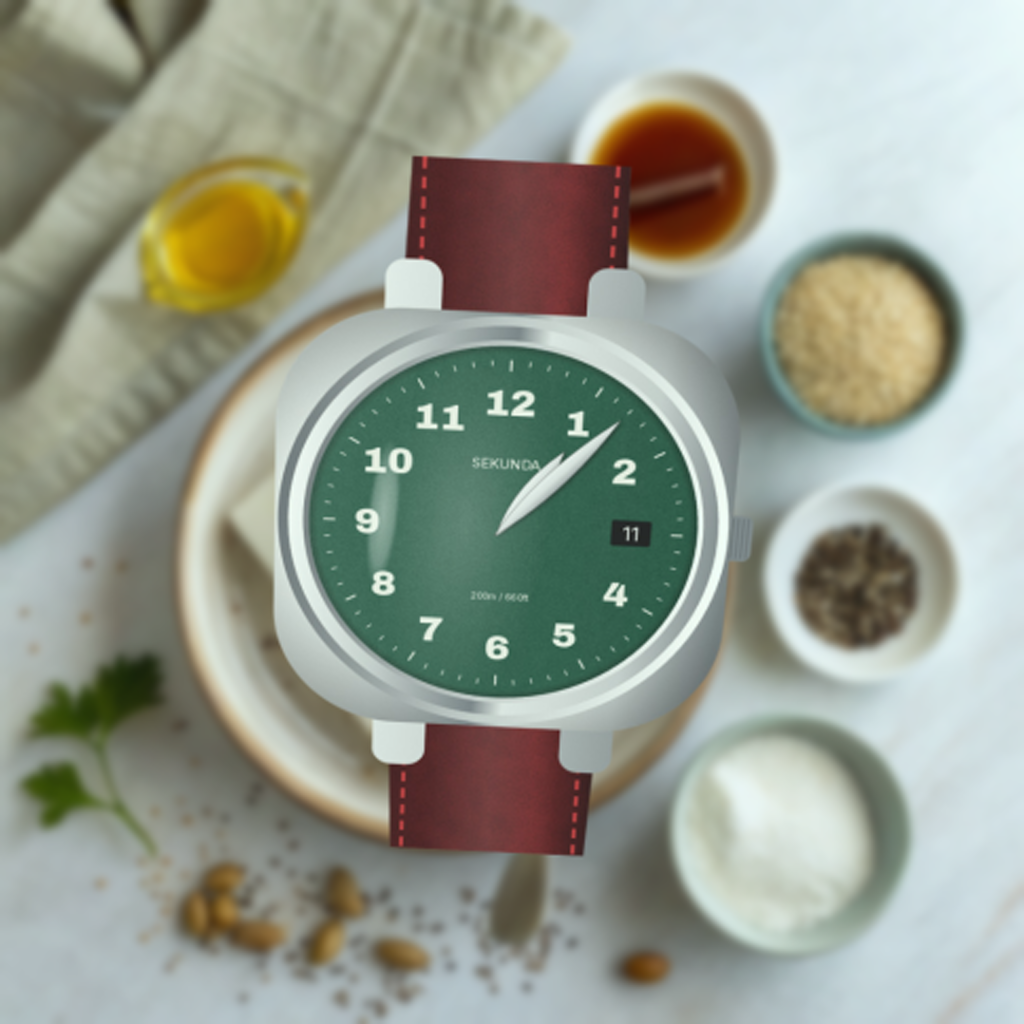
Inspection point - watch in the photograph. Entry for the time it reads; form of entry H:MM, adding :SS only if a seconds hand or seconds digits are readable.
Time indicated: 1:07
